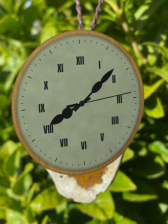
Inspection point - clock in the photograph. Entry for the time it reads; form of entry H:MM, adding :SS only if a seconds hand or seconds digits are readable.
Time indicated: 8:08:14
